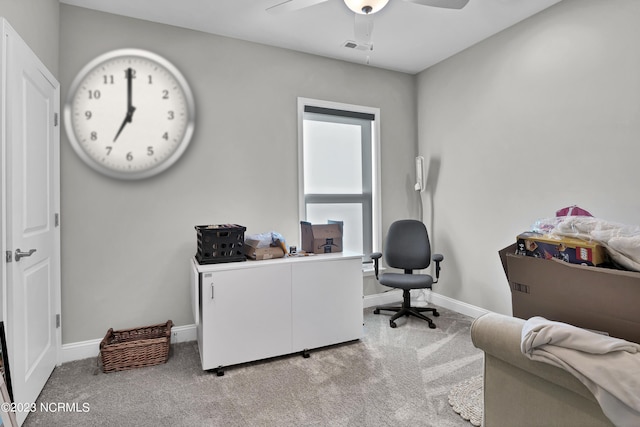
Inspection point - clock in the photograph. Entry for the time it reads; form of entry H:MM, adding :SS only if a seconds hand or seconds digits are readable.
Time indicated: 7:00
